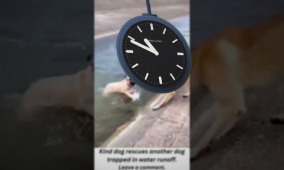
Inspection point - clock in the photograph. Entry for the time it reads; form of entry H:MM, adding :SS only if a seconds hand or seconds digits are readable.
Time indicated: 10:49
